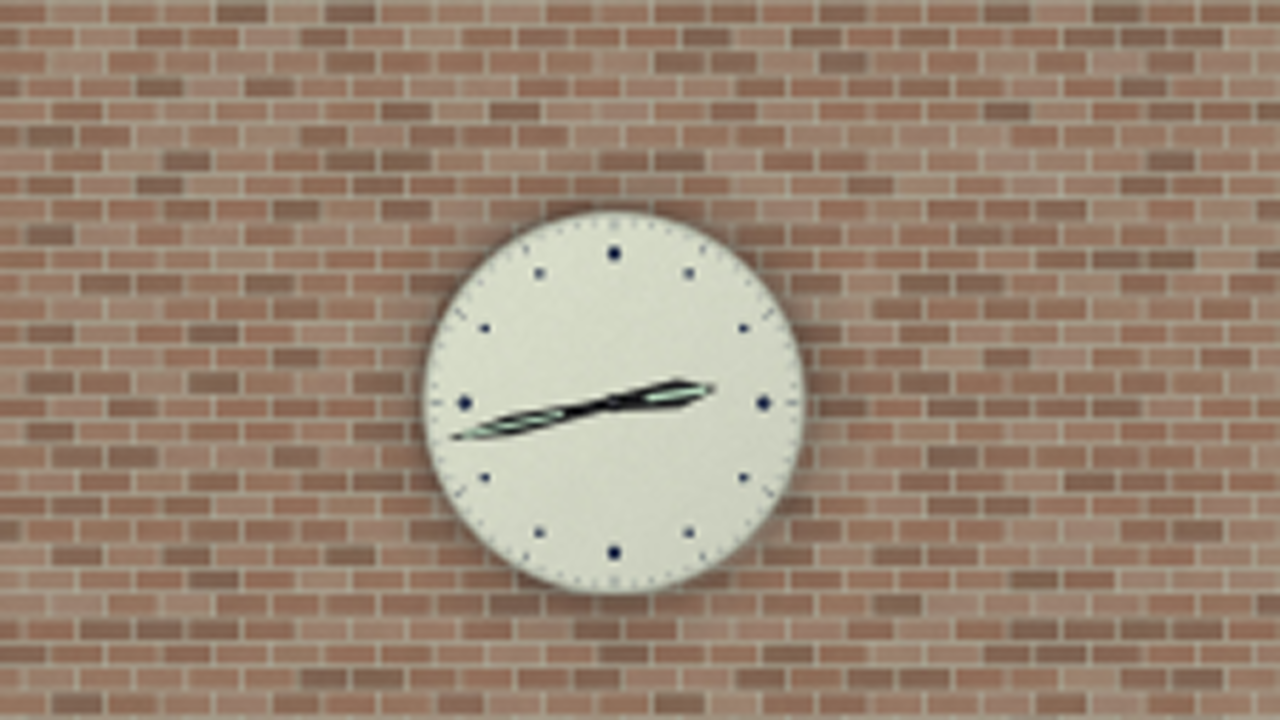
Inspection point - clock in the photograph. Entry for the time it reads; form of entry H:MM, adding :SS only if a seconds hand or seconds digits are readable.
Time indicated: 2:43
